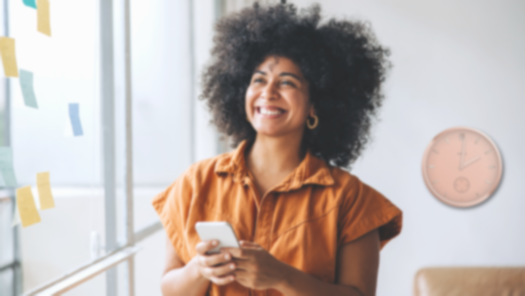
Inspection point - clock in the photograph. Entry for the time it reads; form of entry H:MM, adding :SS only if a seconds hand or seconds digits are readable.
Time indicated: 2:01
